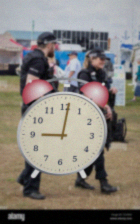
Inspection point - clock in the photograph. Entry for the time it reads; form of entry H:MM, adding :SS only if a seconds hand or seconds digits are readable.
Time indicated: 9:01
